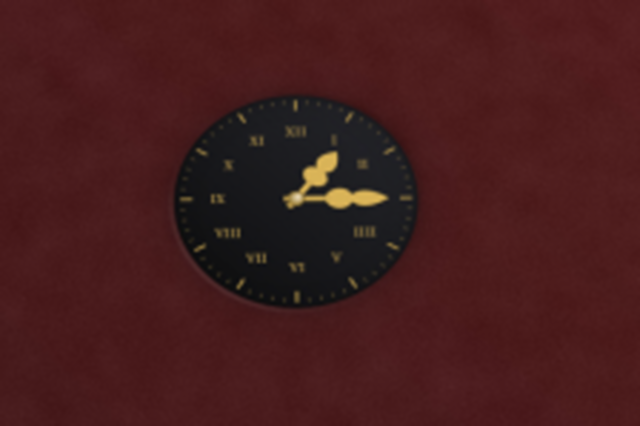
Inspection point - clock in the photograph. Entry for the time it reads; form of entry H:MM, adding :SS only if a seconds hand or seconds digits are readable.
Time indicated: 1:15
